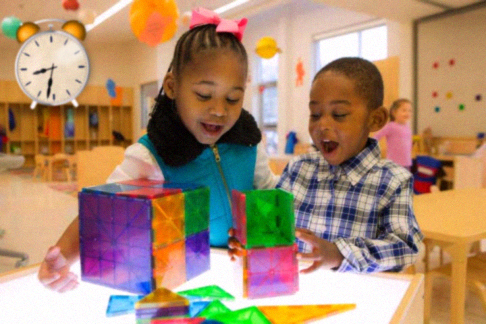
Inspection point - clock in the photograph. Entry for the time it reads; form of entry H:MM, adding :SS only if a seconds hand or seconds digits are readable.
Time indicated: 8:32
